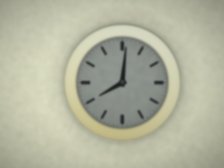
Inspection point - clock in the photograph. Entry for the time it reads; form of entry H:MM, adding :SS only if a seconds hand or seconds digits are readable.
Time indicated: 8:01
